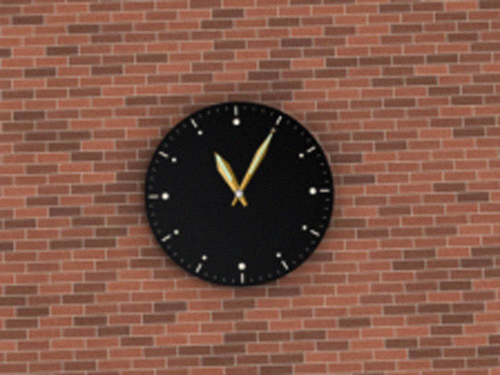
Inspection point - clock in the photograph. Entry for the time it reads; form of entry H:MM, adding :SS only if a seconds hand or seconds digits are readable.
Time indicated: 11:05
